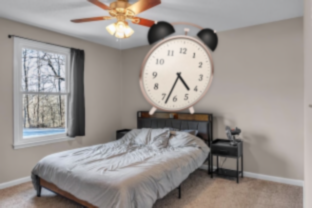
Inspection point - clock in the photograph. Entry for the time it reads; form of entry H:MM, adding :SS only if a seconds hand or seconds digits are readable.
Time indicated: 4:33
